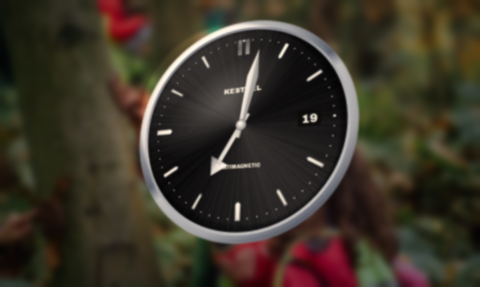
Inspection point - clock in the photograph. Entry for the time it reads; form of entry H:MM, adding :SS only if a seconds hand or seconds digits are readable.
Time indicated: 7:02
